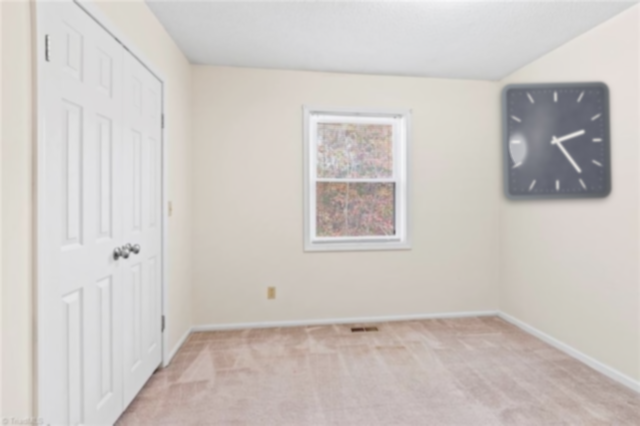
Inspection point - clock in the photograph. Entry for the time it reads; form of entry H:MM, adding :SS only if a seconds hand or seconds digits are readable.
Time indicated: 2:24
